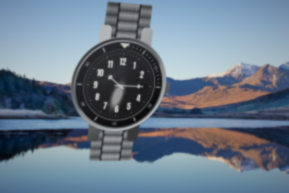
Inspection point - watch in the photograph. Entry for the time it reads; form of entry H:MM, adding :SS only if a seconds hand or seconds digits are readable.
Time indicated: 10:15
